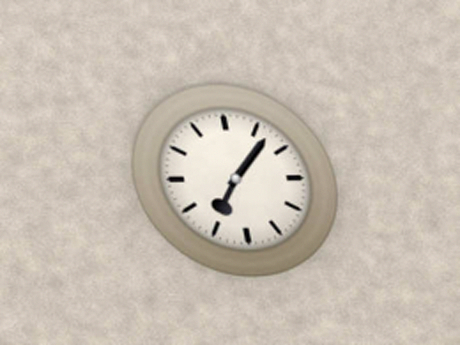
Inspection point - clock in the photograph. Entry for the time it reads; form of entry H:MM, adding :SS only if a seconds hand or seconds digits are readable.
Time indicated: 7:07
